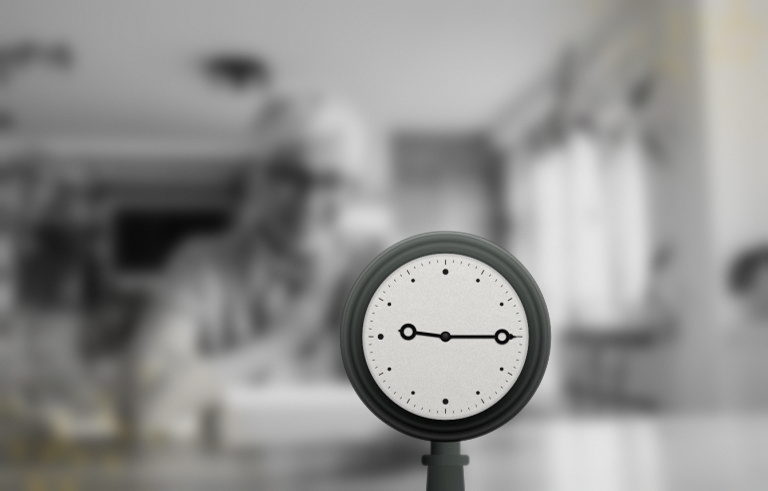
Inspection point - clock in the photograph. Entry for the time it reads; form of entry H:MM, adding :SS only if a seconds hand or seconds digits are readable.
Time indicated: 9:15
